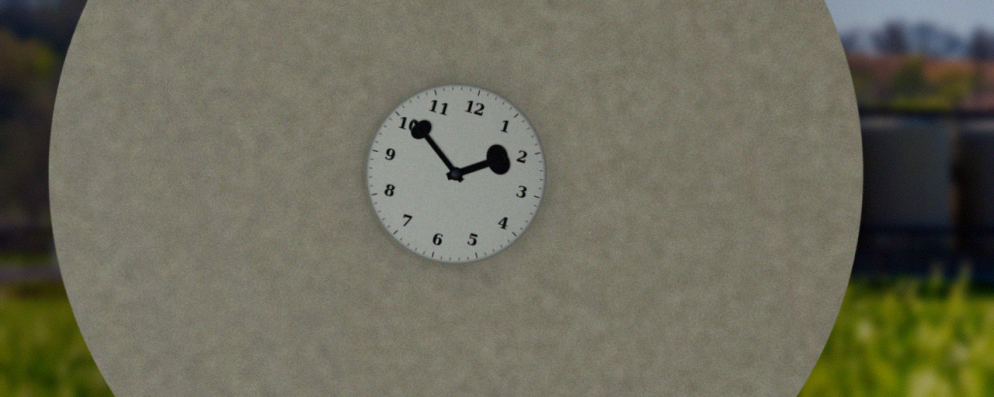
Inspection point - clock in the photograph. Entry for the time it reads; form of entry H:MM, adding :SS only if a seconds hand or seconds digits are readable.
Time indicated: 1:51
